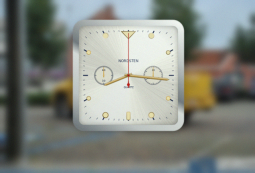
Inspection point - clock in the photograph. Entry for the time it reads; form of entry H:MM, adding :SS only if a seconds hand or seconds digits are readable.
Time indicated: 8:16
